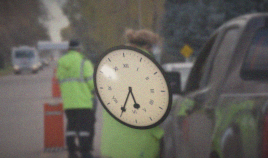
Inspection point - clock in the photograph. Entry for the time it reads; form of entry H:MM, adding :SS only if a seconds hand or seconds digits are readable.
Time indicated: 5:35
